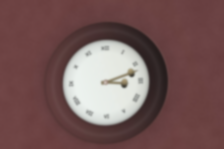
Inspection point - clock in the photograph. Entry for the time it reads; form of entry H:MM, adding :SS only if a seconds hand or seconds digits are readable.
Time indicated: 3:12
